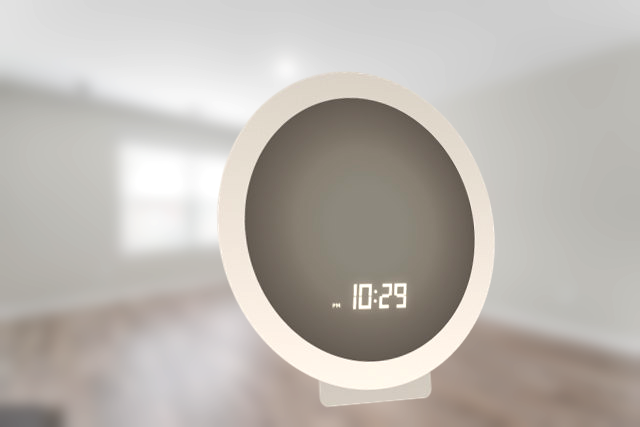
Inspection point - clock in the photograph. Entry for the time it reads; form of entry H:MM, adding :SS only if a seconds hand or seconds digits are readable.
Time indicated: 10:29
